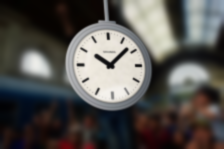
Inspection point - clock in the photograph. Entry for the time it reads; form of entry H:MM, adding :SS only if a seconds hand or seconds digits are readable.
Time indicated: 10:08
